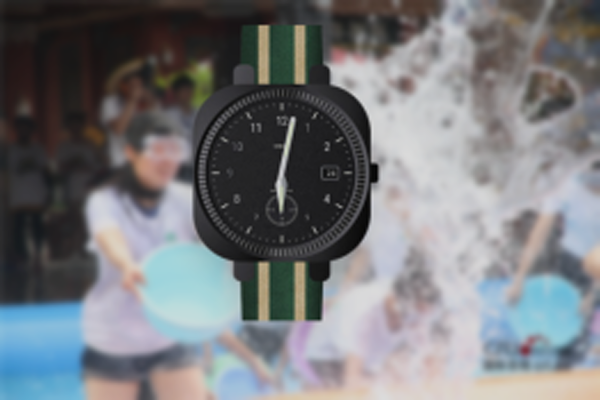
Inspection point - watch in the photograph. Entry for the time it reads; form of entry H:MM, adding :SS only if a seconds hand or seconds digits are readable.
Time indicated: 6:02
